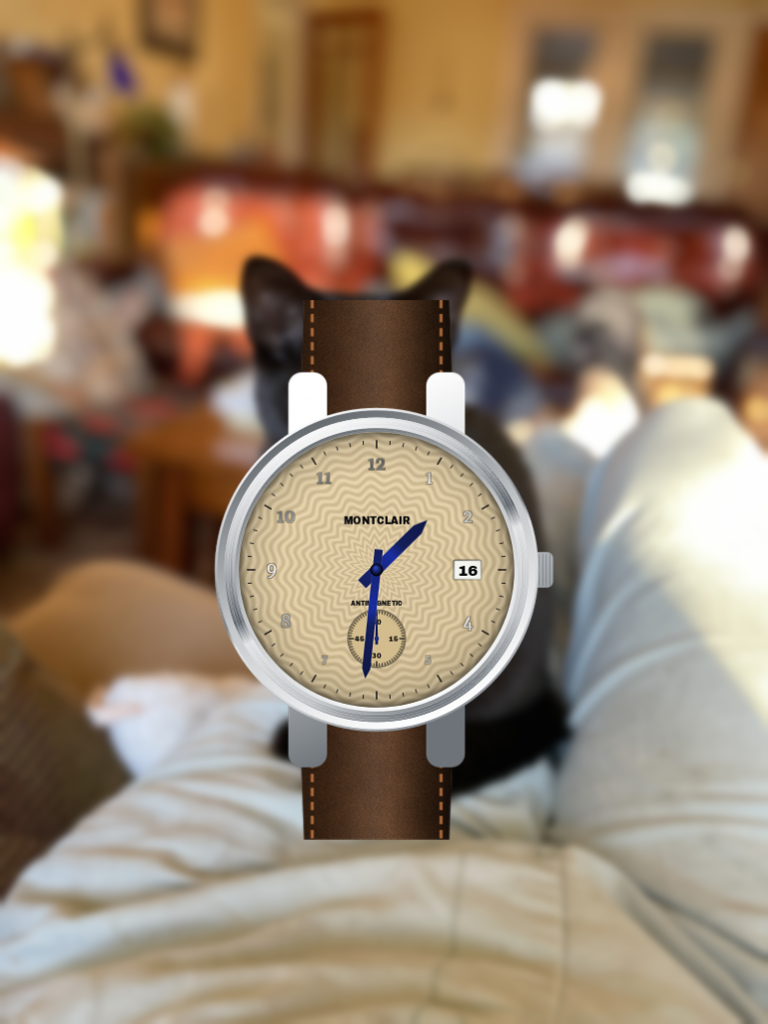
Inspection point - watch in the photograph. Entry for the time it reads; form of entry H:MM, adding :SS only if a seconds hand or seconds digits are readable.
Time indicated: 1:31
